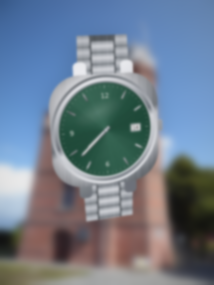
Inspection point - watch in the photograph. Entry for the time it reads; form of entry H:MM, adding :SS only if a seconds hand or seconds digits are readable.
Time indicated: 7:38
